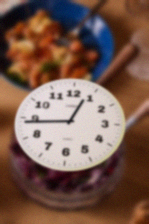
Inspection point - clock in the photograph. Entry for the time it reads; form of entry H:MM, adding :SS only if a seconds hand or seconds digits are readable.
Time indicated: 12:44
